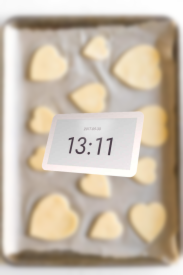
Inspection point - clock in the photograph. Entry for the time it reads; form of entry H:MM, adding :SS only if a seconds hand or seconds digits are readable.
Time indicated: 13:11
